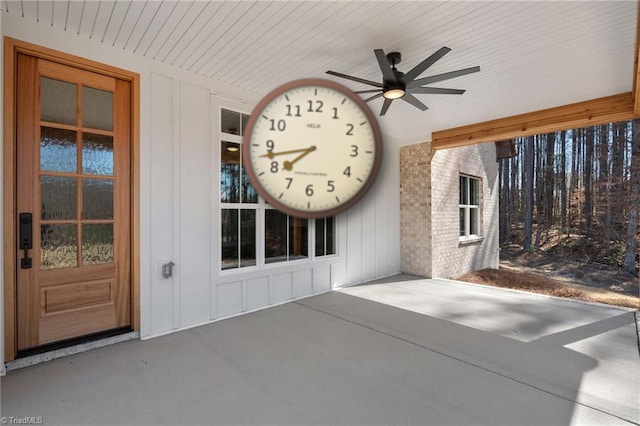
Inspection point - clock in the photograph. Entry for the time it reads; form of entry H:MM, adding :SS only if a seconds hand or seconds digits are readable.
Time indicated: 7:43
